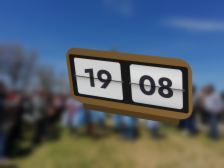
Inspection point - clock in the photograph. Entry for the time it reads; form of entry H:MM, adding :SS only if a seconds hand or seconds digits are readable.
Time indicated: 19:08
